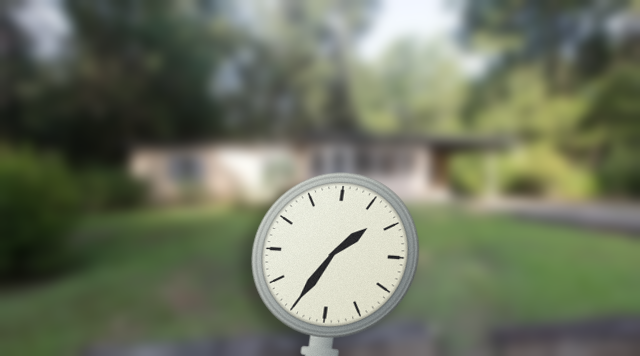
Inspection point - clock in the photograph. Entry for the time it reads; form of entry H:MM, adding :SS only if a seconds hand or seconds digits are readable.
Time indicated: 1:35
